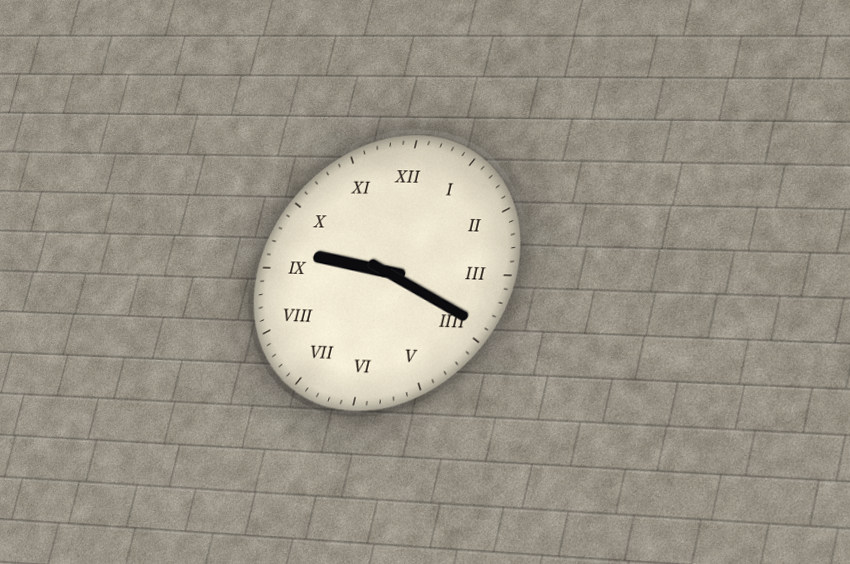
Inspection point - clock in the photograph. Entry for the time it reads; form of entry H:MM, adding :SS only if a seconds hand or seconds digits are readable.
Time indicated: 9:19
